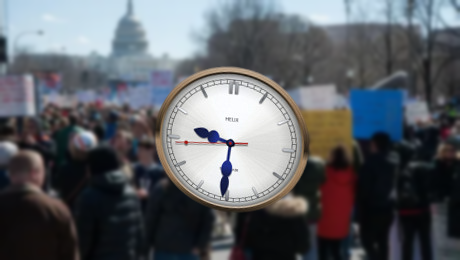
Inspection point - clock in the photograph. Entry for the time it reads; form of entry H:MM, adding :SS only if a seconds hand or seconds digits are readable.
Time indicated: 9:30:44
